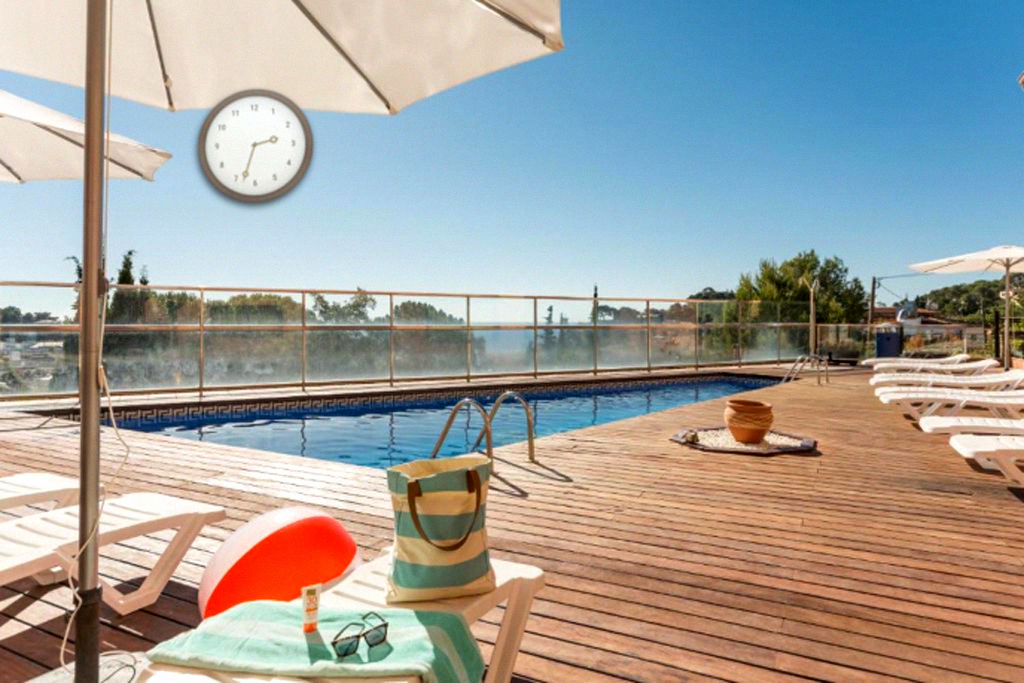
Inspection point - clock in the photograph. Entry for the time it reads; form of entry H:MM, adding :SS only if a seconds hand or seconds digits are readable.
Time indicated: 2:33
